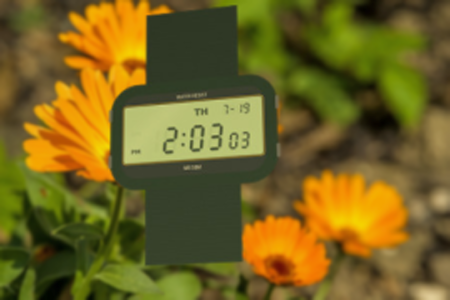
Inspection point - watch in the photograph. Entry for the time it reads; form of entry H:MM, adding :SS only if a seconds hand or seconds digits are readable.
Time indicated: 2:03:03
